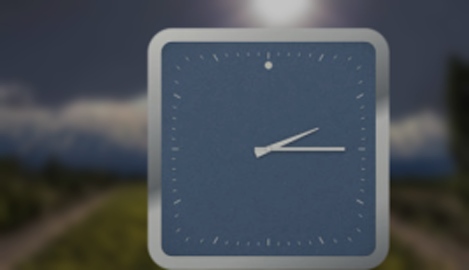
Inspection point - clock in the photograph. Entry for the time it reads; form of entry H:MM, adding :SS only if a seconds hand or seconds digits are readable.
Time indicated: 2:15
